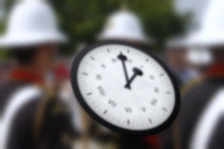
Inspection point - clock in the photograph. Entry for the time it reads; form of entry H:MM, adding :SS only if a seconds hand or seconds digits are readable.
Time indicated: 12:58
